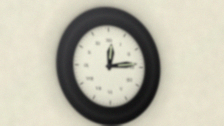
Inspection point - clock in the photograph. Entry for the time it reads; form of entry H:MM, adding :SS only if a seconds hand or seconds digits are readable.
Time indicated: 12:14
